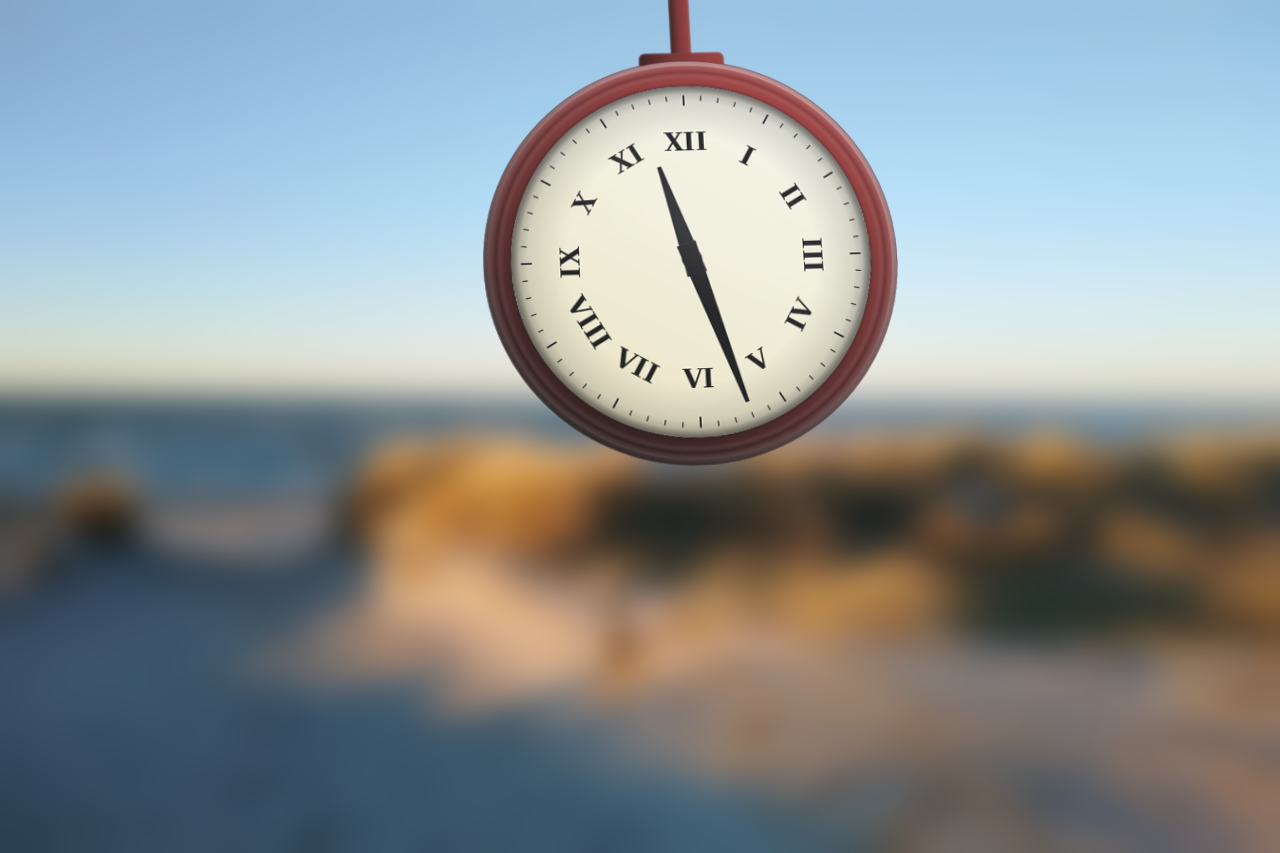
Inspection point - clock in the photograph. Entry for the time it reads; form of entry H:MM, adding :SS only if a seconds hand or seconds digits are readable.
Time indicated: 11:27
